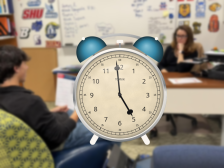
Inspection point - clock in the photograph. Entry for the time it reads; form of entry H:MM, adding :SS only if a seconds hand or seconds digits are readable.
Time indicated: 4:59
